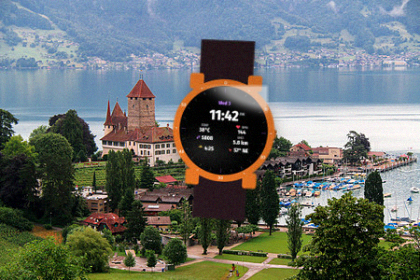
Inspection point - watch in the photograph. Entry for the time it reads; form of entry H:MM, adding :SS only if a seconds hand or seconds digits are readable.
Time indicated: 11:42
